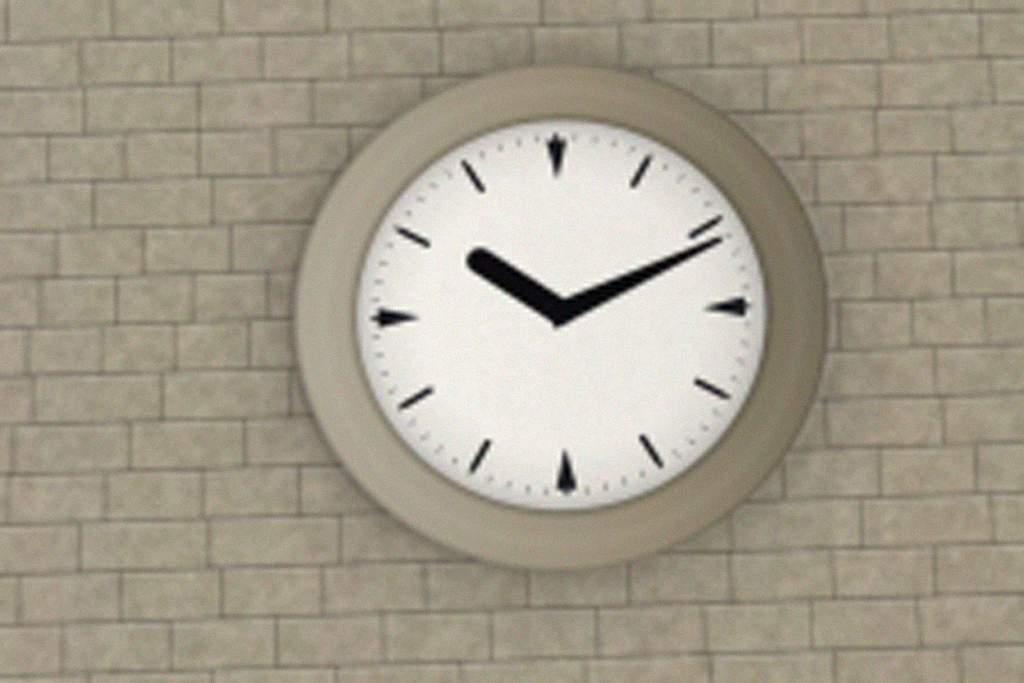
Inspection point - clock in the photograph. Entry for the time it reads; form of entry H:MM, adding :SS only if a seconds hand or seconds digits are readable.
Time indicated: 10:11
